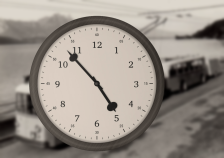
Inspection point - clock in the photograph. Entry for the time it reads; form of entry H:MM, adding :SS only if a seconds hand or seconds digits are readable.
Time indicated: 4:53
